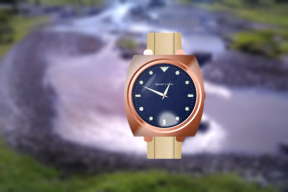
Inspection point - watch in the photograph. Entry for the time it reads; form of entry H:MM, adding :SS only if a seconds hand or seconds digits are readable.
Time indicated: 12:49
